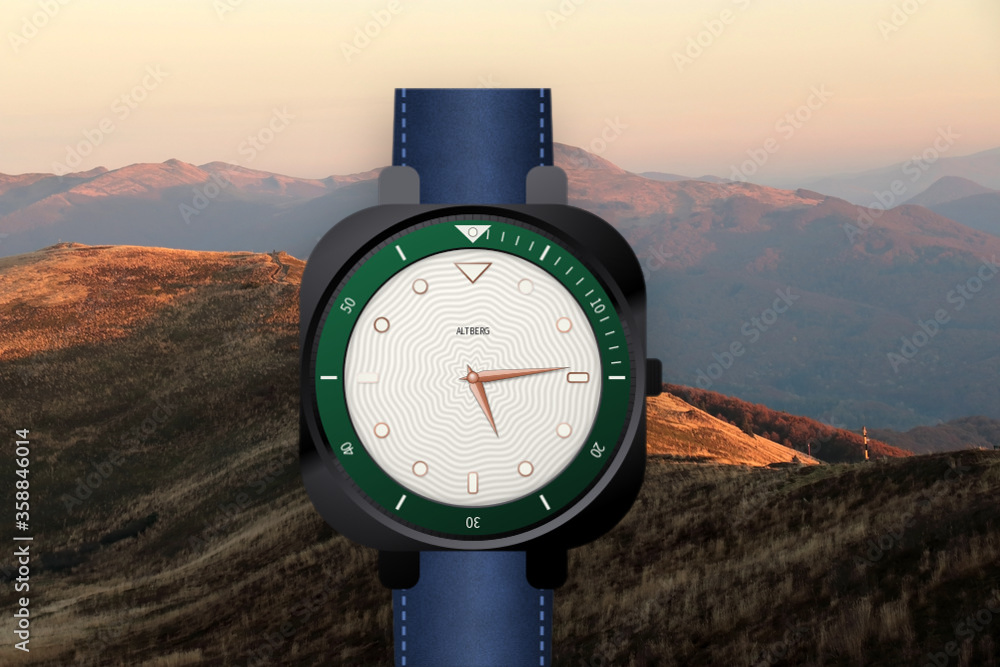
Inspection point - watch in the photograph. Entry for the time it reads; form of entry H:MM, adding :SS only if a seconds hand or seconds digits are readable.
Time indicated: 5:14
